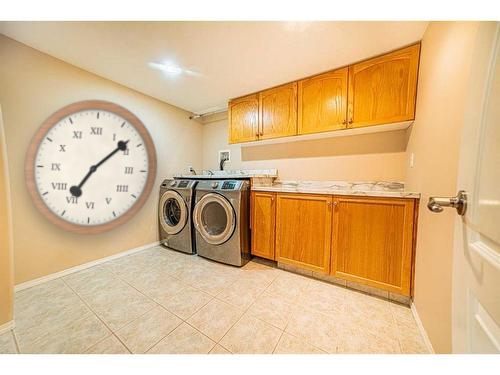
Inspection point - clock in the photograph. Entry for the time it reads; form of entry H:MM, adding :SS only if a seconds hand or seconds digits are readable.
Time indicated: 7:08
